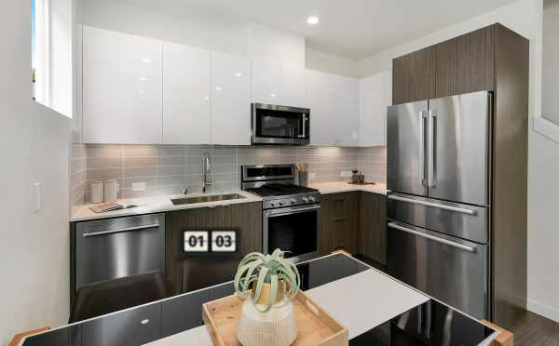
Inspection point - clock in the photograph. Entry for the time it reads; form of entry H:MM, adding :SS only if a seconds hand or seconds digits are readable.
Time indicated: 1:03
